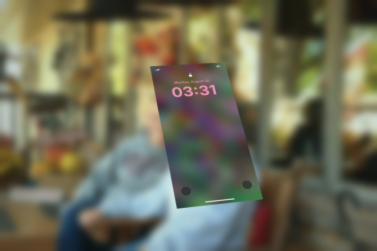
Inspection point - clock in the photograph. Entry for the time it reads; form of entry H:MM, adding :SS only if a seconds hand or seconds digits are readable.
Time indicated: 3:31
